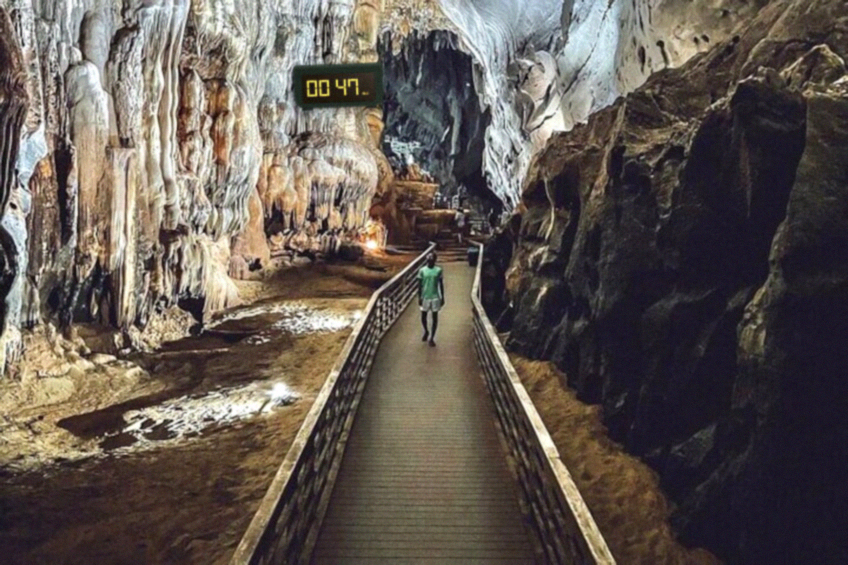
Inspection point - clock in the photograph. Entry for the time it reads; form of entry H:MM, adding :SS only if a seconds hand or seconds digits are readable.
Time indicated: 0:47
